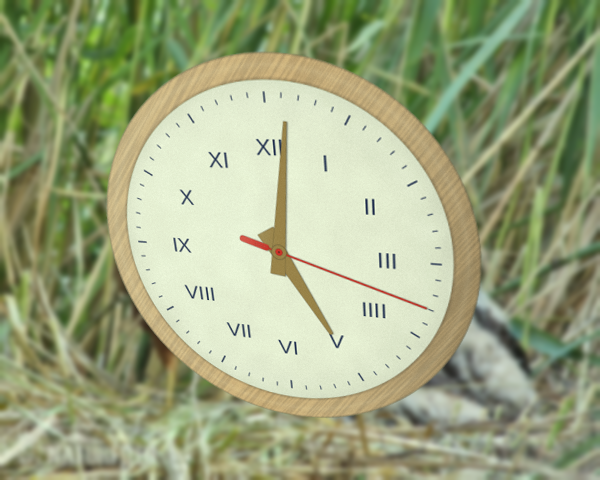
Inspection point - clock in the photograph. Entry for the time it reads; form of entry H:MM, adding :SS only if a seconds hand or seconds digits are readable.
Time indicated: 5:01:18
